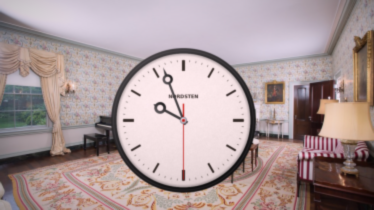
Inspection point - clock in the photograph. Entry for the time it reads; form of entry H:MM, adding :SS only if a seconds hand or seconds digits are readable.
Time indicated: 9:56:30
